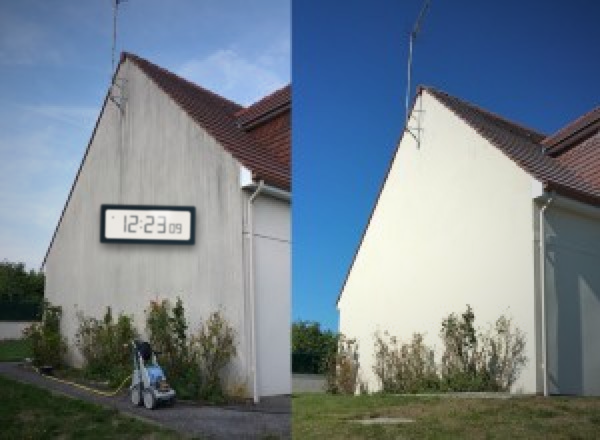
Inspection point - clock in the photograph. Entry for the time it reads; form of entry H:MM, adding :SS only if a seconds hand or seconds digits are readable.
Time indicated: 12:23
